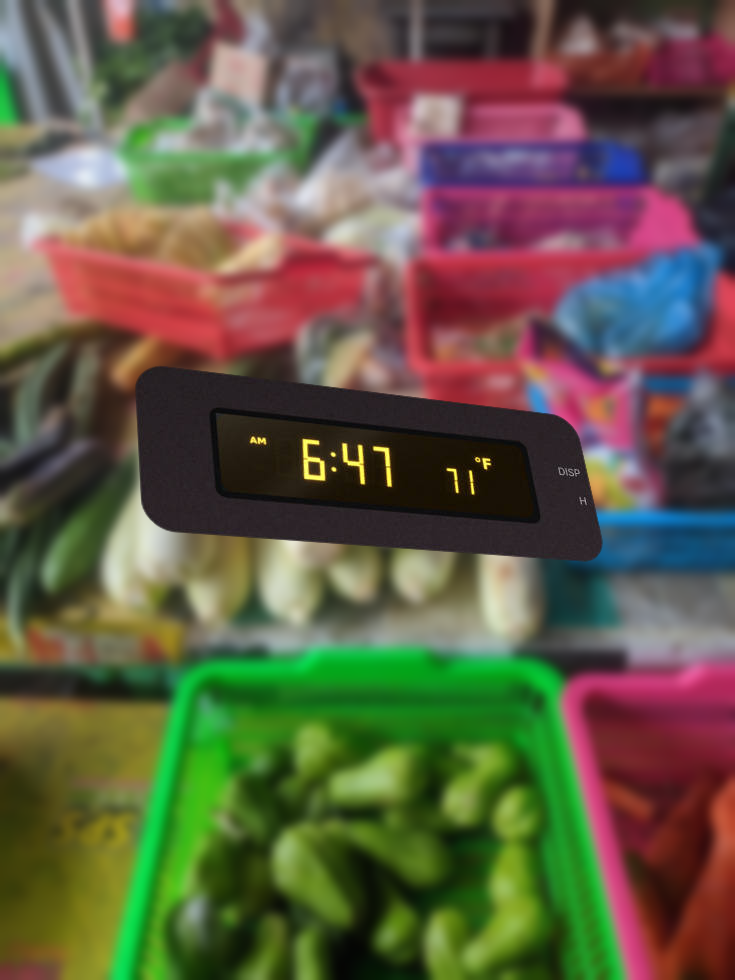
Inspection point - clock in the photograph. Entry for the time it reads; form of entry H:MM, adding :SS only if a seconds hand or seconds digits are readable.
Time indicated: 6:47
